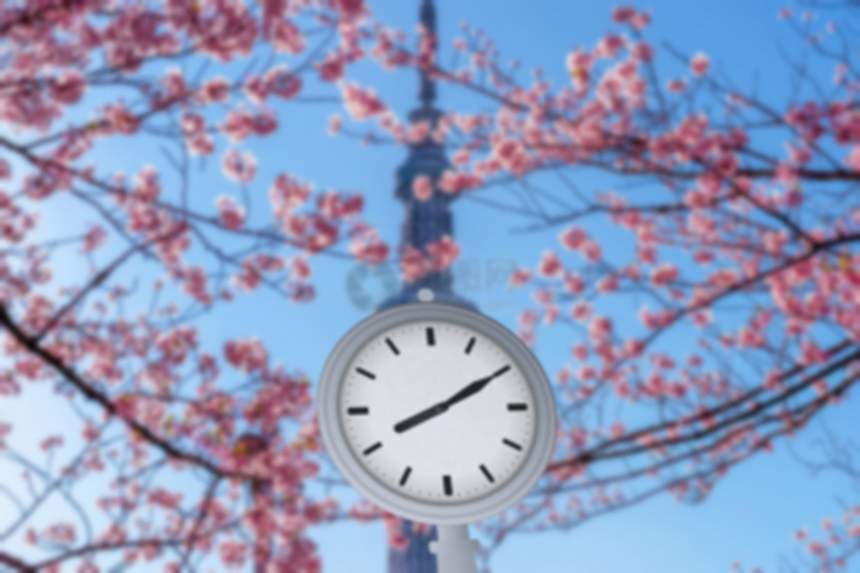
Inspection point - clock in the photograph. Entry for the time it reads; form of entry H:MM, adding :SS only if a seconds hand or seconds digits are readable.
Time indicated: 8:10
